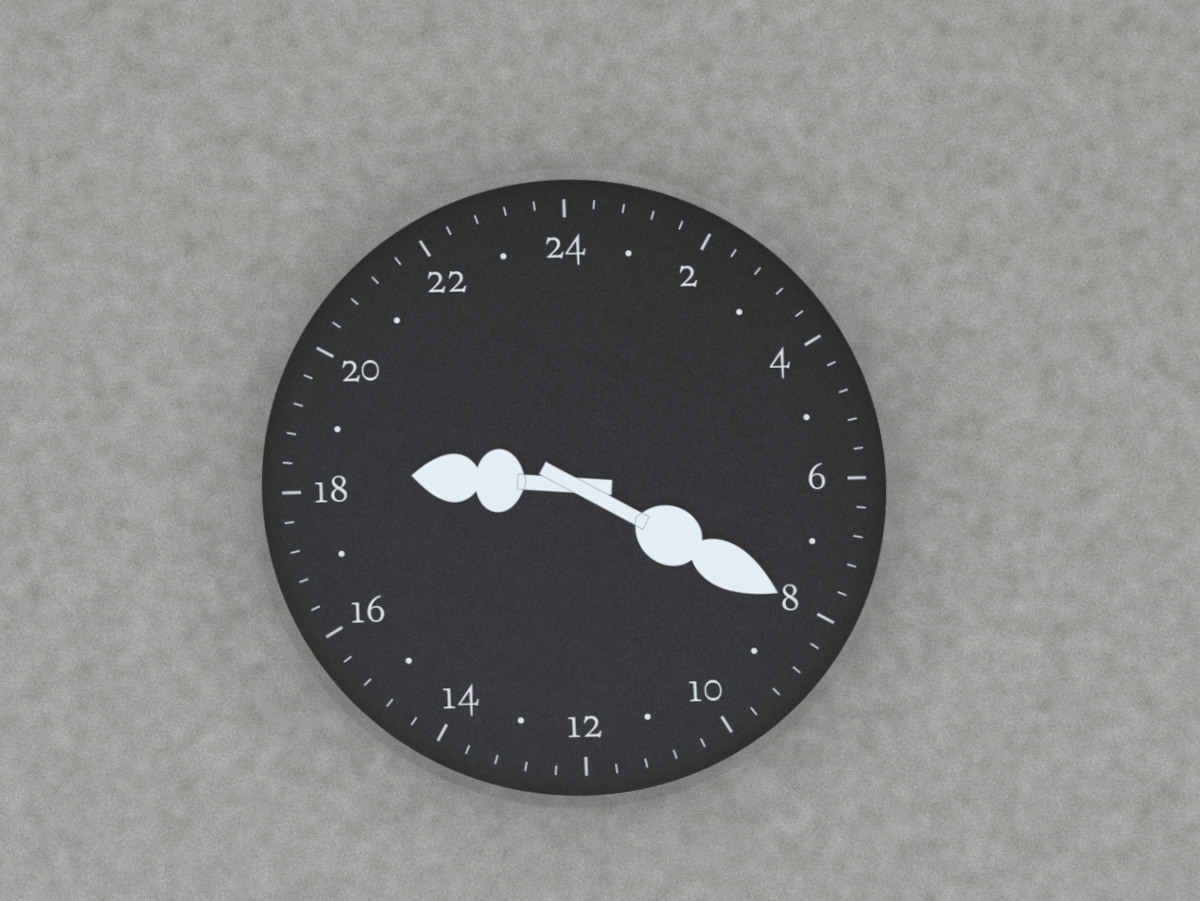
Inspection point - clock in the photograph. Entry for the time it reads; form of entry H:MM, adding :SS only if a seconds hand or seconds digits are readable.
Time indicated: 18:20
